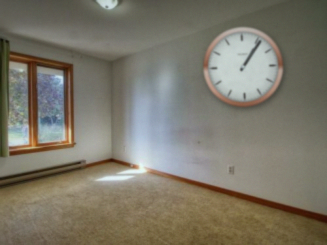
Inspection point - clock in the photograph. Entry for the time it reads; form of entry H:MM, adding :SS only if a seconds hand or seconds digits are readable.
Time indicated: 1:06
